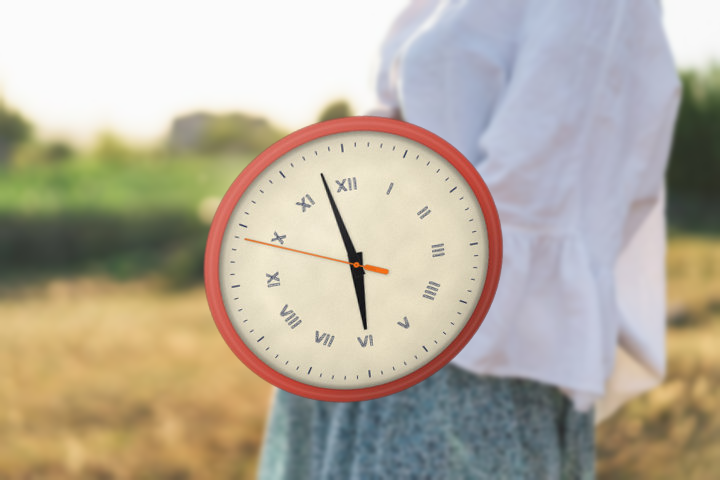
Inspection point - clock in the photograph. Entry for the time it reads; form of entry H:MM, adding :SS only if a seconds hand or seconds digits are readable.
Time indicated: 5:57:49
